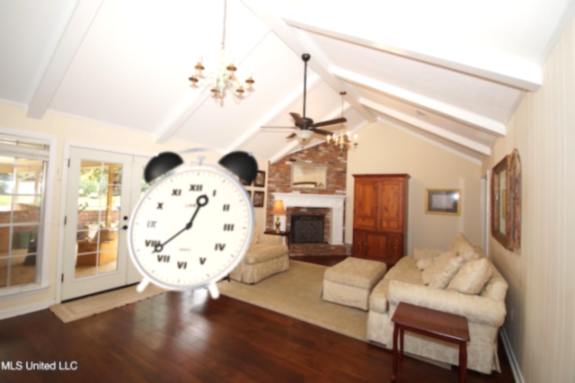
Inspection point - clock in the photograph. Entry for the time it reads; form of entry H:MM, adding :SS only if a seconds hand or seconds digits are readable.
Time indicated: 12:38
